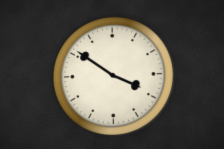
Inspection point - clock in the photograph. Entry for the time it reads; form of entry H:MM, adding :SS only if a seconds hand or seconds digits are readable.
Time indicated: 3:51
